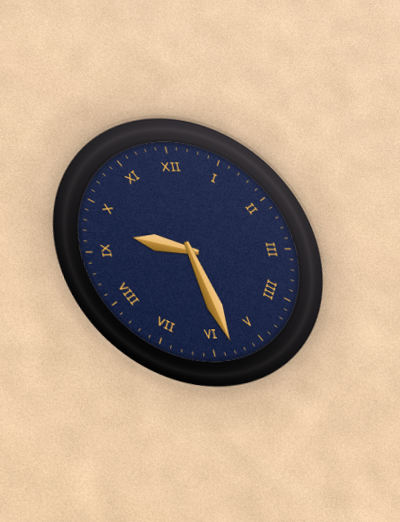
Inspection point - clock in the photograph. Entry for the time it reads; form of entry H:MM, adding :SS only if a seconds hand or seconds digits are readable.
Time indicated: 9:28
